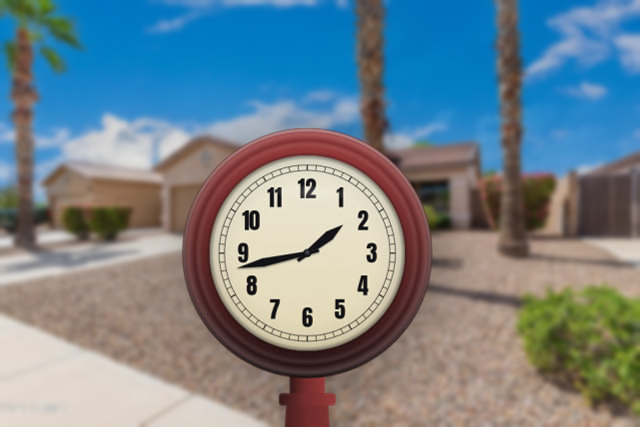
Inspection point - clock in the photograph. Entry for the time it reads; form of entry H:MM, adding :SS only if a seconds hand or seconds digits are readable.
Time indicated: 1:43
